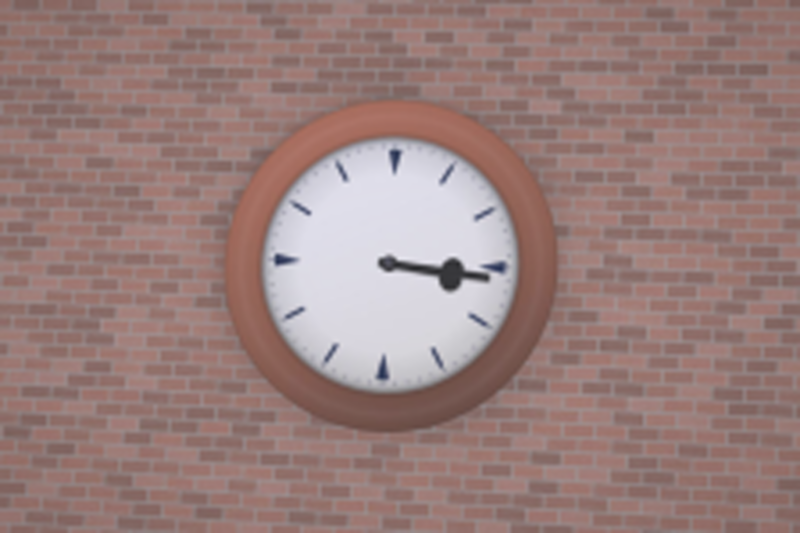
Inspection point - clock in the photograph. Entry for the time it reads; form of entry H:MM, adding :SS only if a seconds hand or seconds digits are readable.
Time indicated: 3:16
